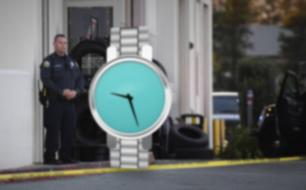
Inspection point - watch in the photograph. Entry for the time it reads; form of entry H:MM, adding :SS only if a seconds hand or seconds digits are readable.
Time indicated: 9:27
